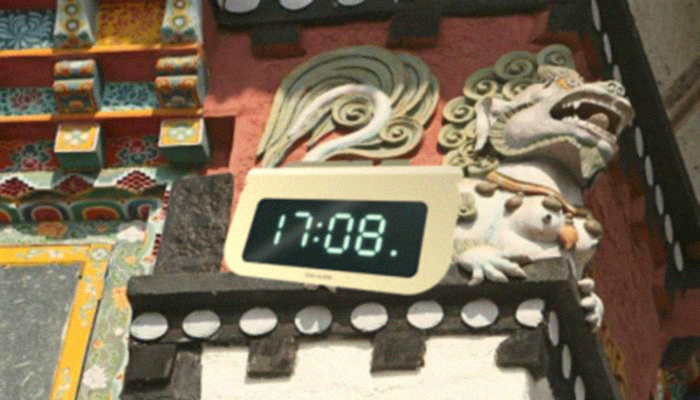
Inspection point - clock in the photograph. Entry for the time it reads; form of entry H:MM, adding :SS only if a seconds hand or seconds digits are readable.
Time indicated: 17:08
